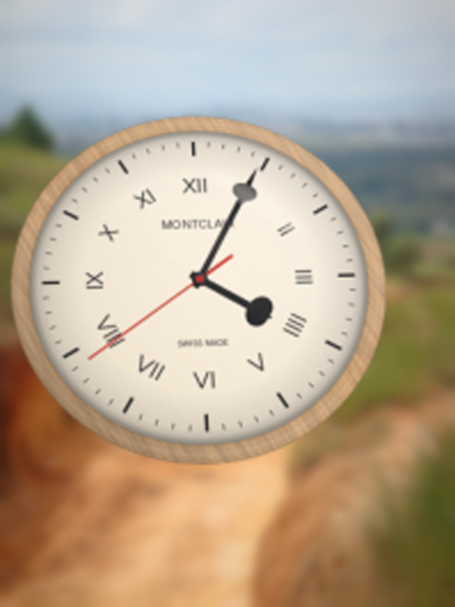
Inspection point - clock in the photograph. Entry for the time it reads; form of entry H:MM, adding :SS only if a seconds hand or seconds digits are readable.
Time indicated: 4:04:39
